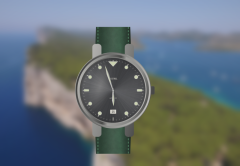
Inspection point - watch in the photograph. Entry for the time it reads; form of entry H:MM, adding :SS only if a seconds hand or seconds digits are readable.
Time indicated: 5:57
